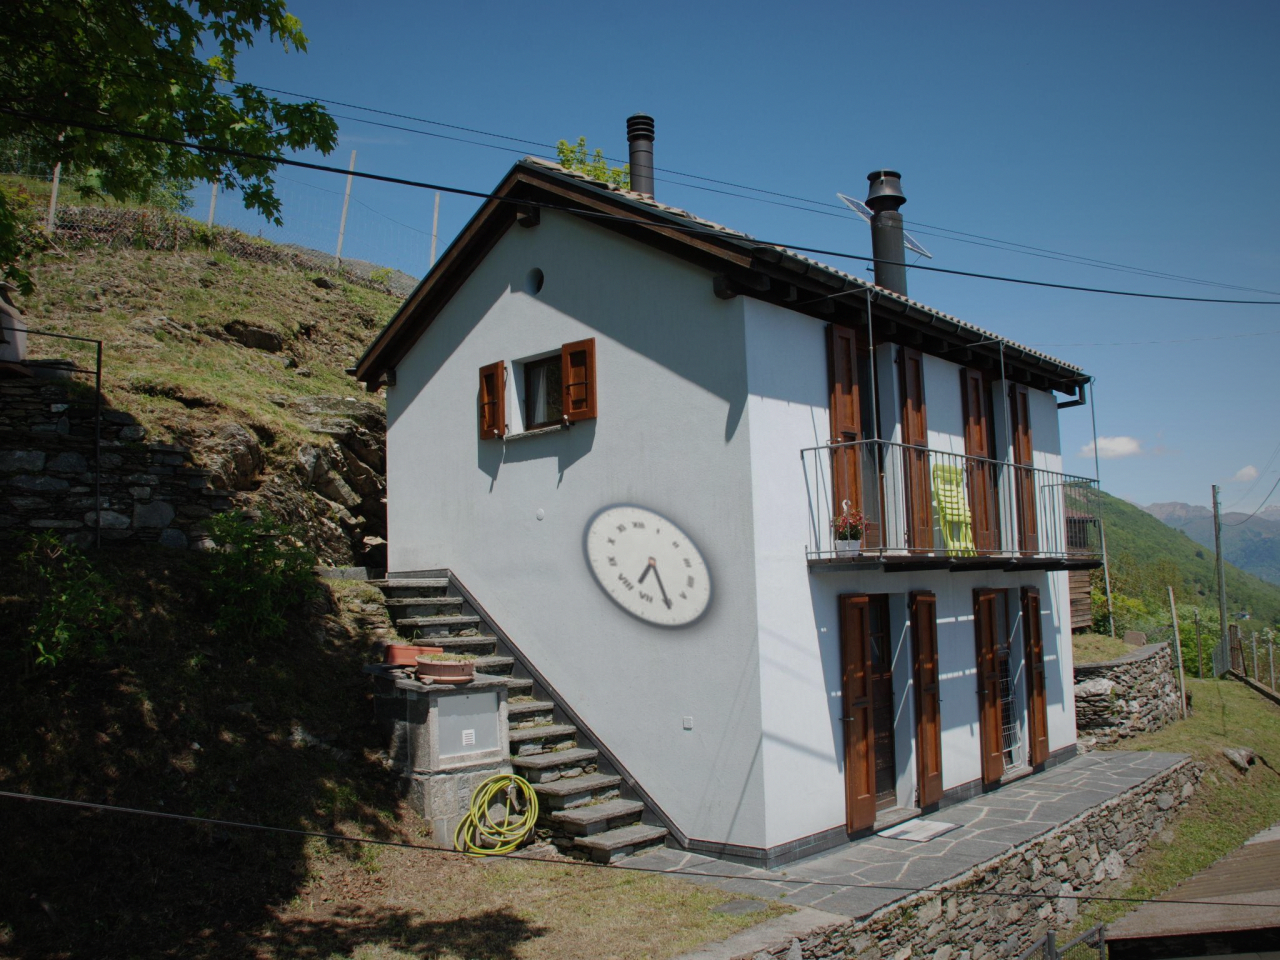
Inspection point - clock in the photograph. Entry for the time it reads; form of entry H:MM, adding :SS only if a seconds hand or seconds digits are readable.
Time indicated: 7:30
